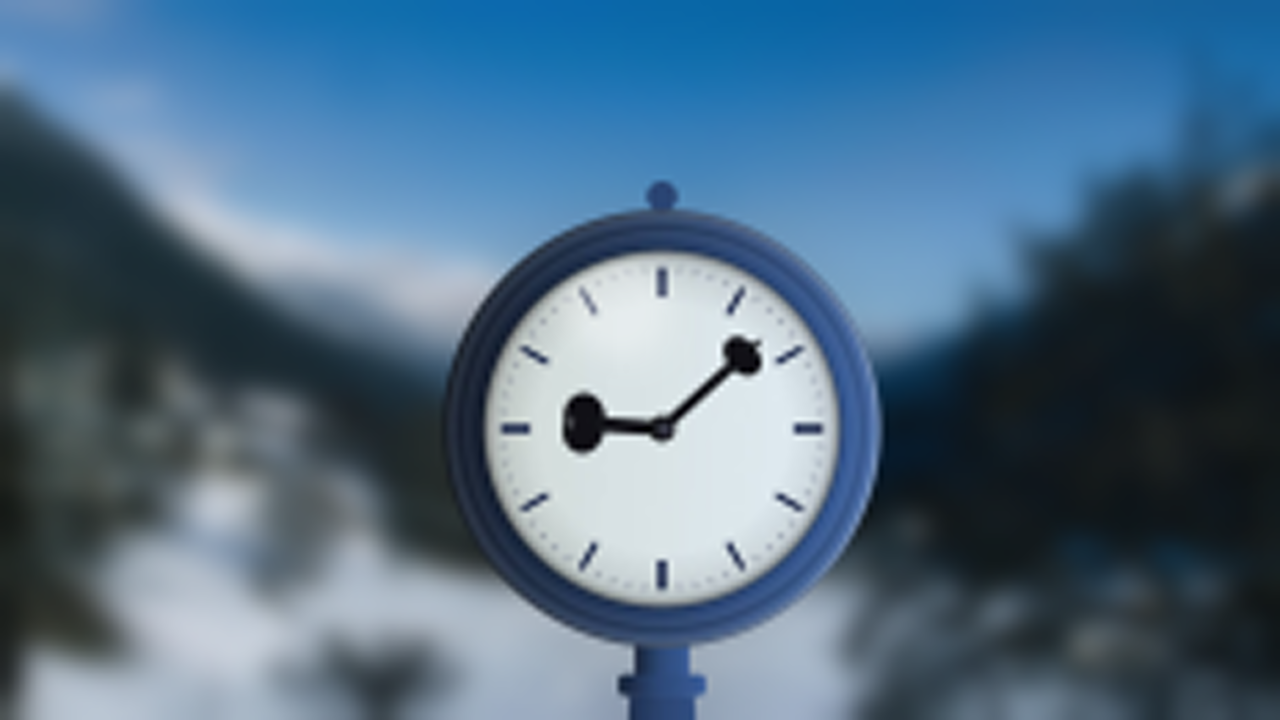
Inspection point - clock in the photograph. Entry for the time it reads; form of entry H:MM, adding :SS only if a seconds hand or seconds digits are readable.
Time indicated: 9:08
